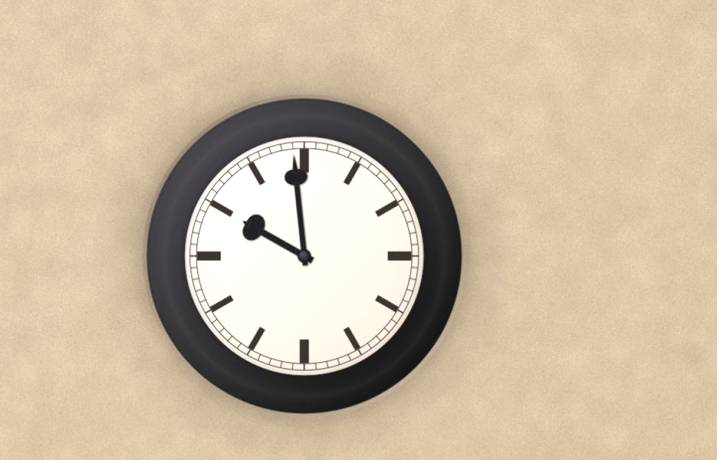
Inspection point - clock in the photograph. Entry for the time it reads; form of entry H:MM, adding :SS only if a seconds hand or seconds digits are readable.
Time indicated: 9:59
